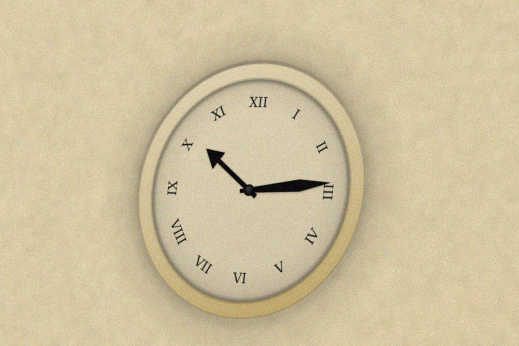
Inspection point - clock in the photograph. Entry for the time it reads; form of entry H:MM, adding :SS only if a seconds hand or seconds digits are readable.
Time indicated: 10:14
